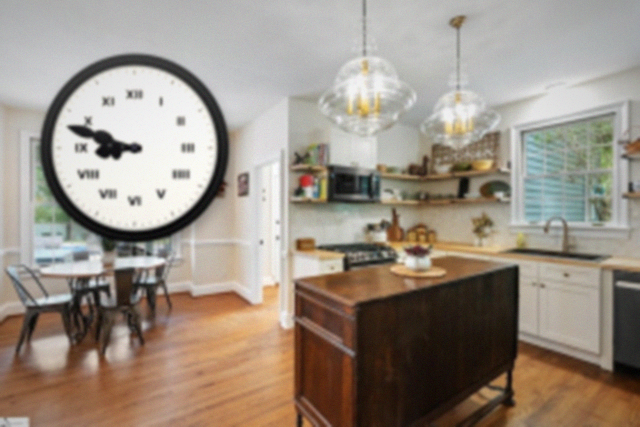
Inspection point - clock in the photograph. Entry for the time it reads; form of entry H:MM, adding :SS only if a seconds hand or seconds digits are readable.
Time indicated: 8:48
